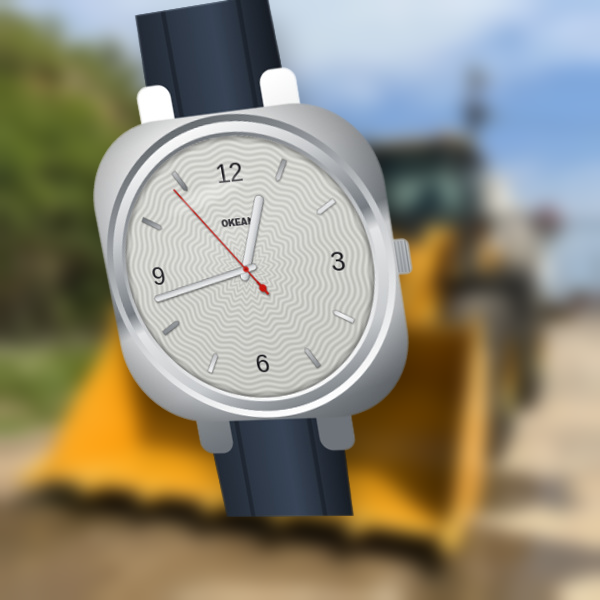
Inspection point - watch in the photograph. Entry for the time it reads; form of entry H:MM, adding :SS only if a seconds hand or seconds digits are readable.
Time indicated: 12:42:54
